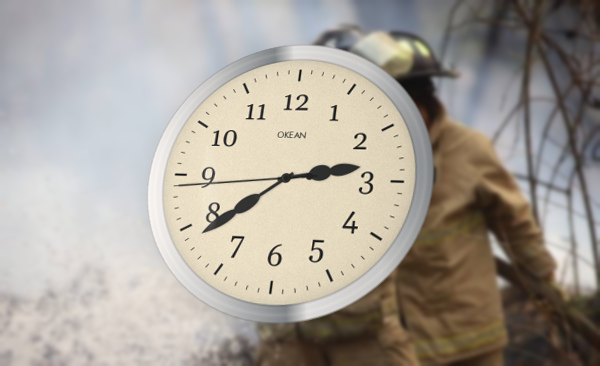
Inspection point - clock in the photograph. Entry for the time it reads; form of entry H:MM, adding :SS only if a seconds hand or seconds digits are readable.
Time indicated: 2:38:44
